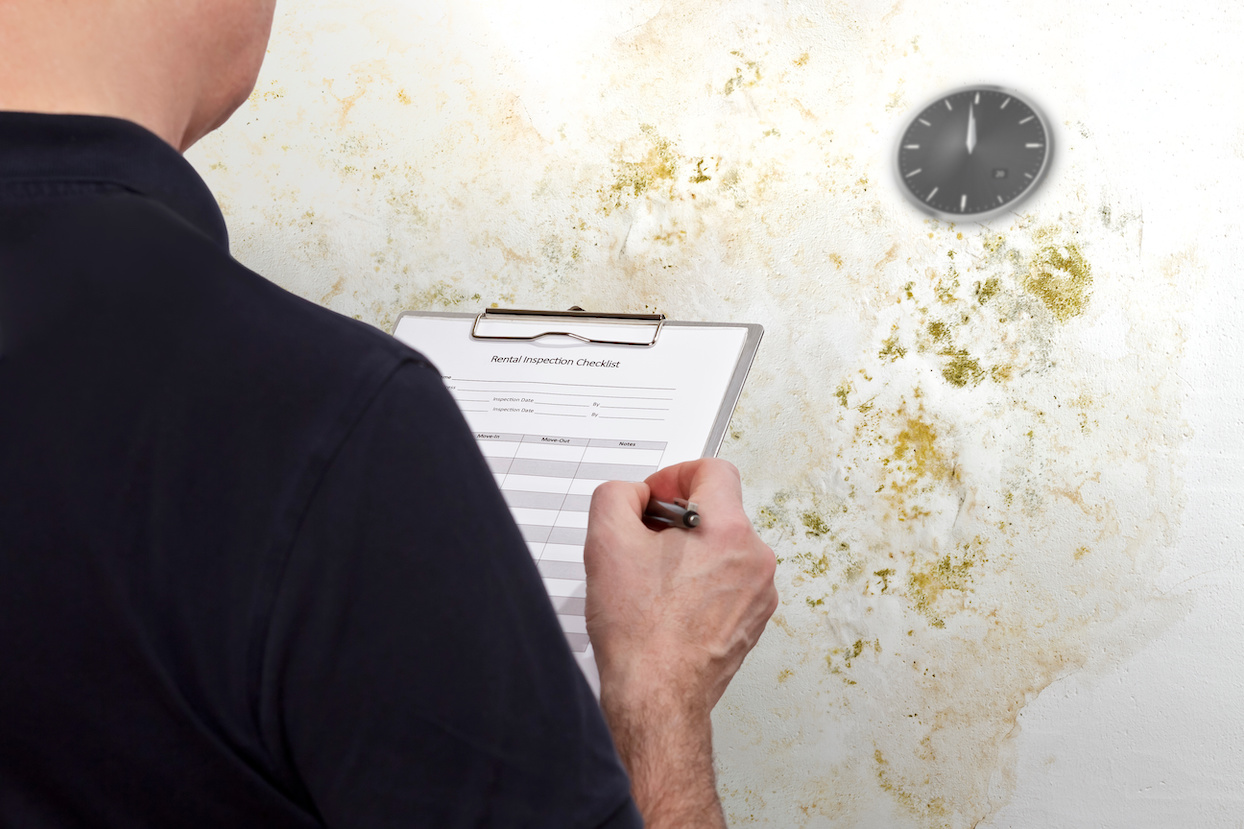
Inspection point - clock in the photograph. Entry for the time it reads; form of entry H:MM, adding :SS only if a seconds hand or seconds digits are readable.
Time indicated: 11:59
